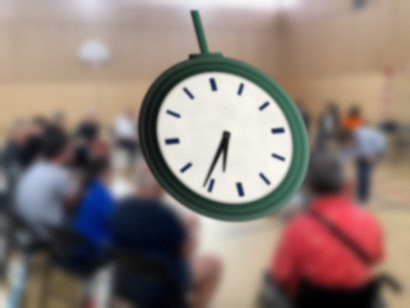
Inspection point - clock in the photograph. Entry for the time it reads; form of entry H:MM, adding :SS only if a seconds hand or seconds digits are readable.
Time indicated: 6:36
